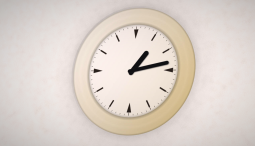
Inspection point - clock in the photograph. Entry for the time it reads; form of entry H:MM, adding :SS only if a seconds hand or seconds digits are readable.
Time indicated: 1:13
